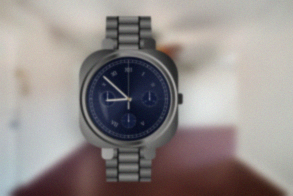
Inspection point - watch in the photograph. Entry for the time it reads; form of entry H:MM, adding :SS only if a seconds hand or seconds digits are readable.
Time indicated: 8:52
